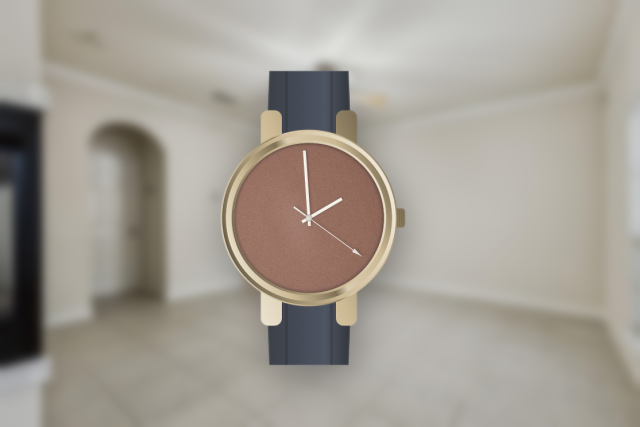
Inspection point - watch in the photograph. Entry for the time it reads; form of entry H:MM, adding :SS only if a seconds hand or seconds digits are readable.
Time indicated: 1:59:21
